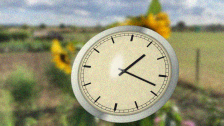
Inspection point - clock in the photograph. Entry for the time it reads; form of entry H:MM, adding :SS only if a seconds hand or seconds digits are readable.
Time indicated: 1:18
